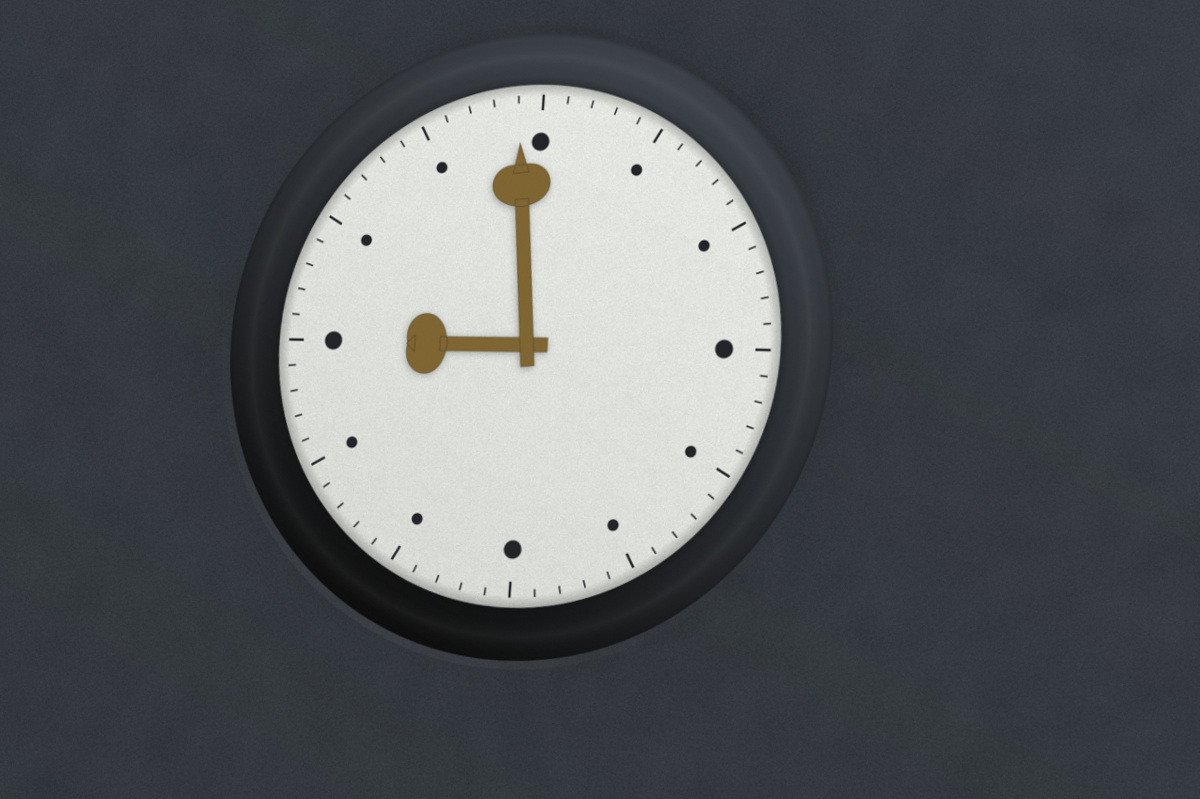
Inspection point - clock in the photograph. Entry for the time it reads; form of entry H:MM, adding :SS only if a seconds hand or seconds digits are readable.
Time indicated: 8:59
